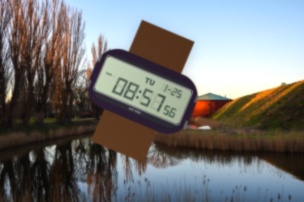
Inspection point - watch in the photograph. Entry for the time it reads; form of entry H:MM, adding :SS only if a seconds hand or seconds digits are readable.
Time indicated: 8:57
